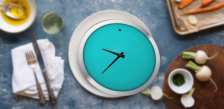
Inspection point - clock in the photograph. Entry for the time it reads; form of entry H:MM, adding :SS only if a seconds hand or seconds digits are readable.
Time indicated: 9:37
